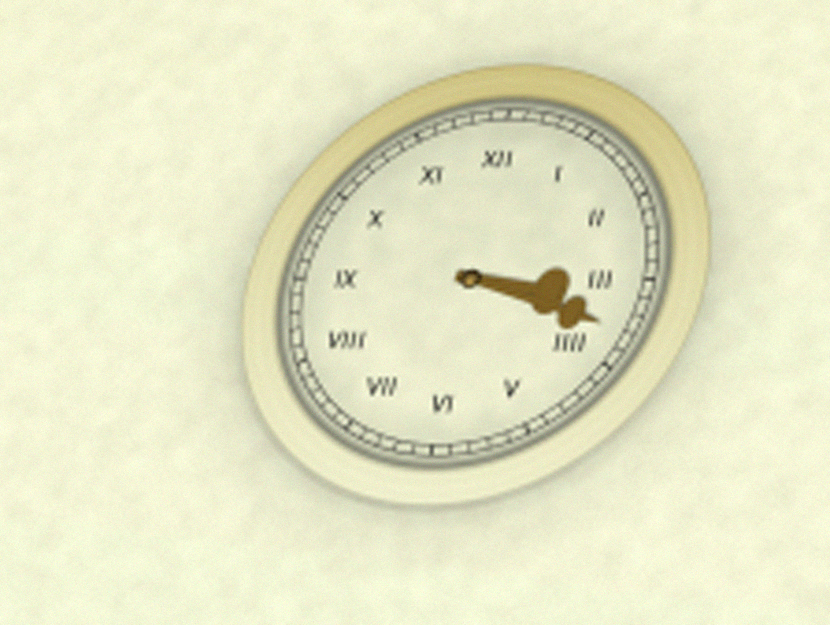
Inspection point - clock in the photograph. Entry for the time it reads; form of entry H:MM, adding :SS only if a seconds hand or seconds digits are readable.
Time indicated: 3:18
